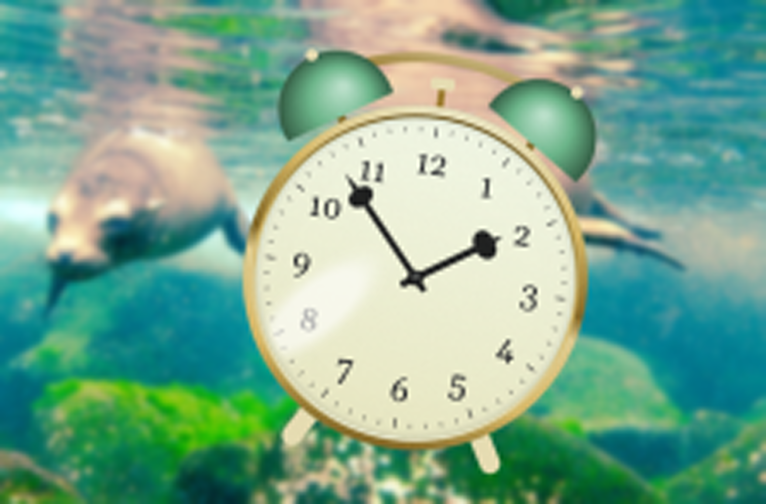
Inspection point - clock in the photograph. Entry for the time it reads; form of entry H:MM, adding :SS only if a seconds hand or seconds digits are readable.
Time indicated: 1:53
